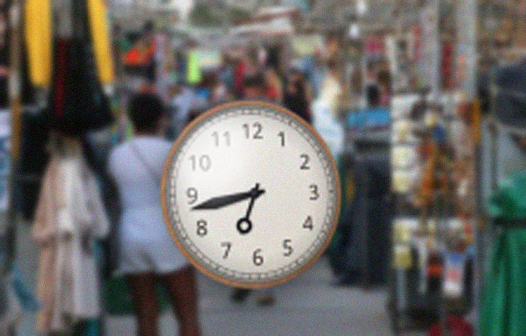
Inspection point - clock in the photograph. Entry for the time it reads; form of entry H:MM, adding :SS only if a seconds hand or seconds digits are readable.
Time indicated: 6:43
